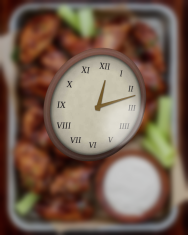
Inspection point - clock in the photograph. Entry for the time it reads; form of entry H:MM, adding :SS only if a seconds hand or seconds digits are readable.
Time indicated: 12:12
